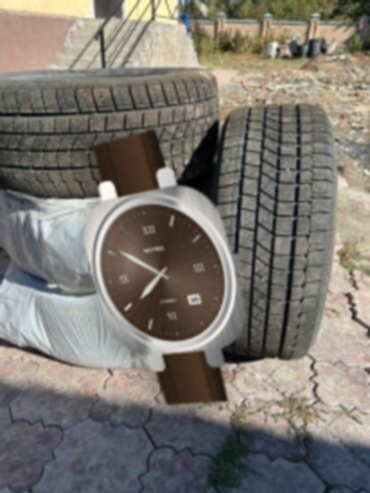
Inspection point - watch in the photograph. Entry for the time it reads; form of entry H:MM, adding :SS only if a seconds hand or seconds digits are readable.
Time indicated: 7:51
